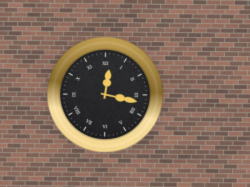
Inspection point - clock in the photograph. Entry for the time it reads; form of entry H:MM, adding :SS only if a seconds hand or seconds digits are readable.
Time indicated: 12:17
